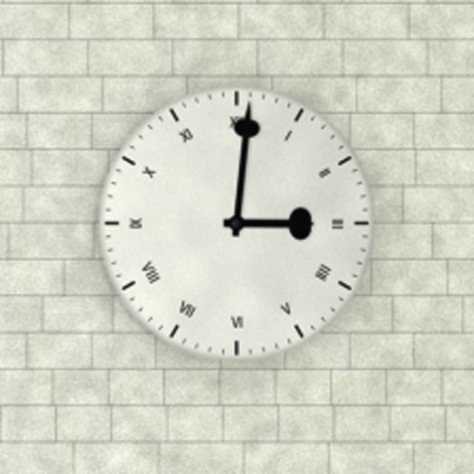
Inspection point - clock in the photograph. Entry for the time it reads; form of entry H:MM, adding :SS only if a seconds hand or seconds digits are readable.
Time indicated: 3:01
